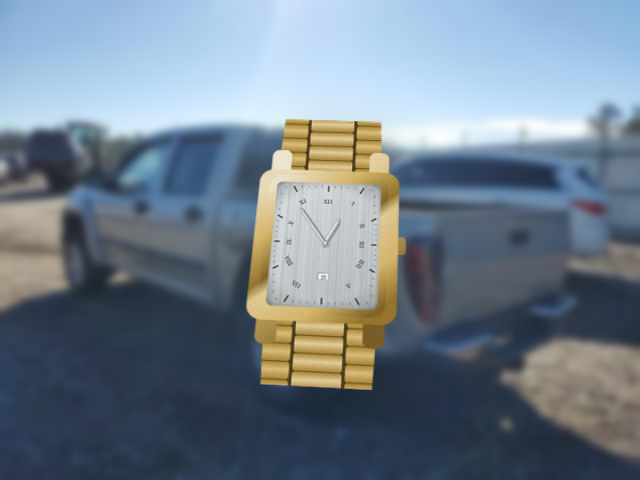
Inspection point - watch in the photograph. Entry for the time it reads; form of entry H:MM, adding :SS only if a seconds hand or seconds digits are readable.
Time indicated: 12:54
